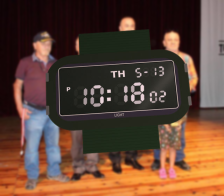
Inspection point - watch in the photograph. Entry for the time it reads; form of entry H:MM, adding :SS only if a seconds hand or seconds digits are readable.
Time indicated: 10:18:02
